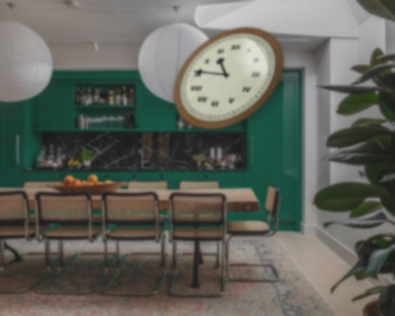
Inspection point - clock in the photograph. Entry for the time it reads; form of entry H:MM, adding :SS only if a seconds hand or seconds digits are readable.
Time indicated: 10:46
